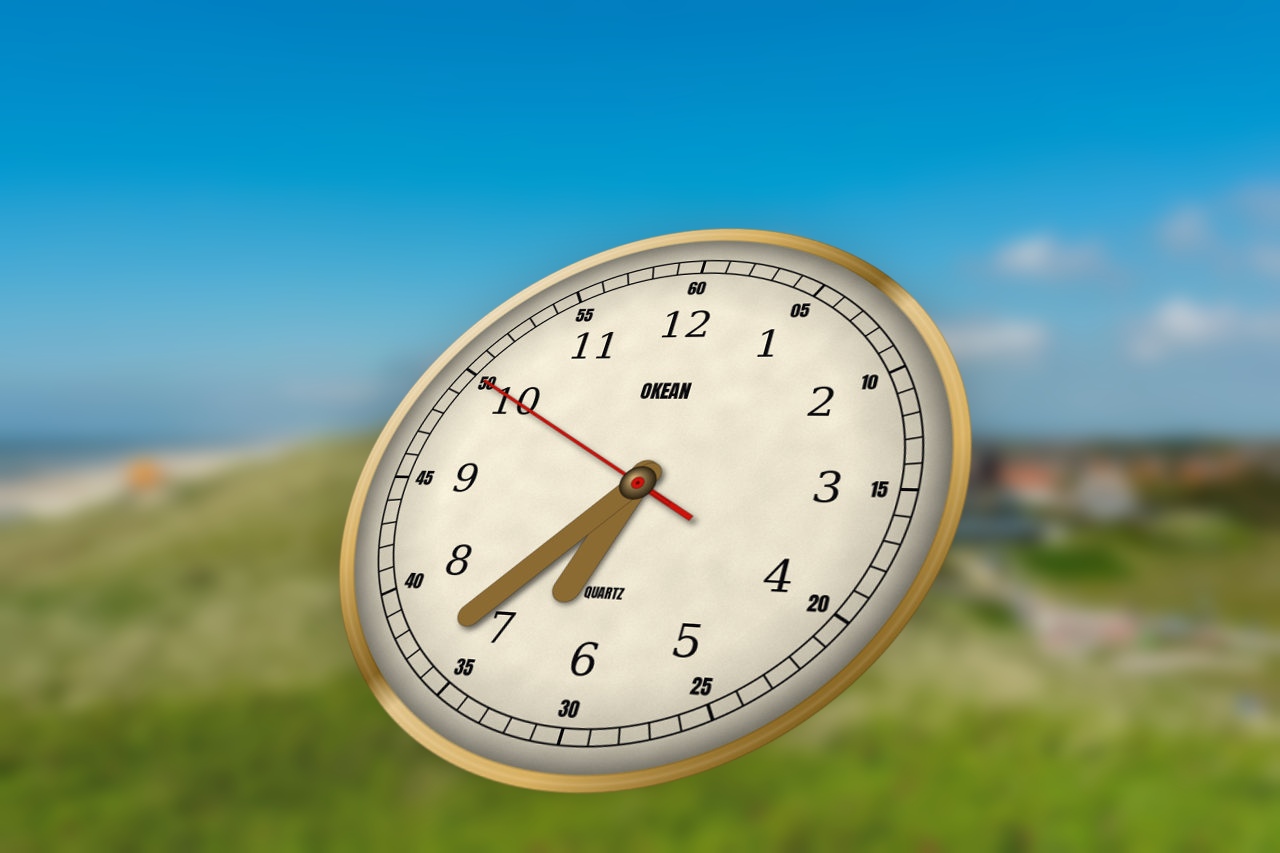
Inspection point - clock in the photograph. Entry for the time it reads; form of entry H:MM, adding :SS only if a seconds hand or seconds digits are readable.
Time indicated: 6:36:50
